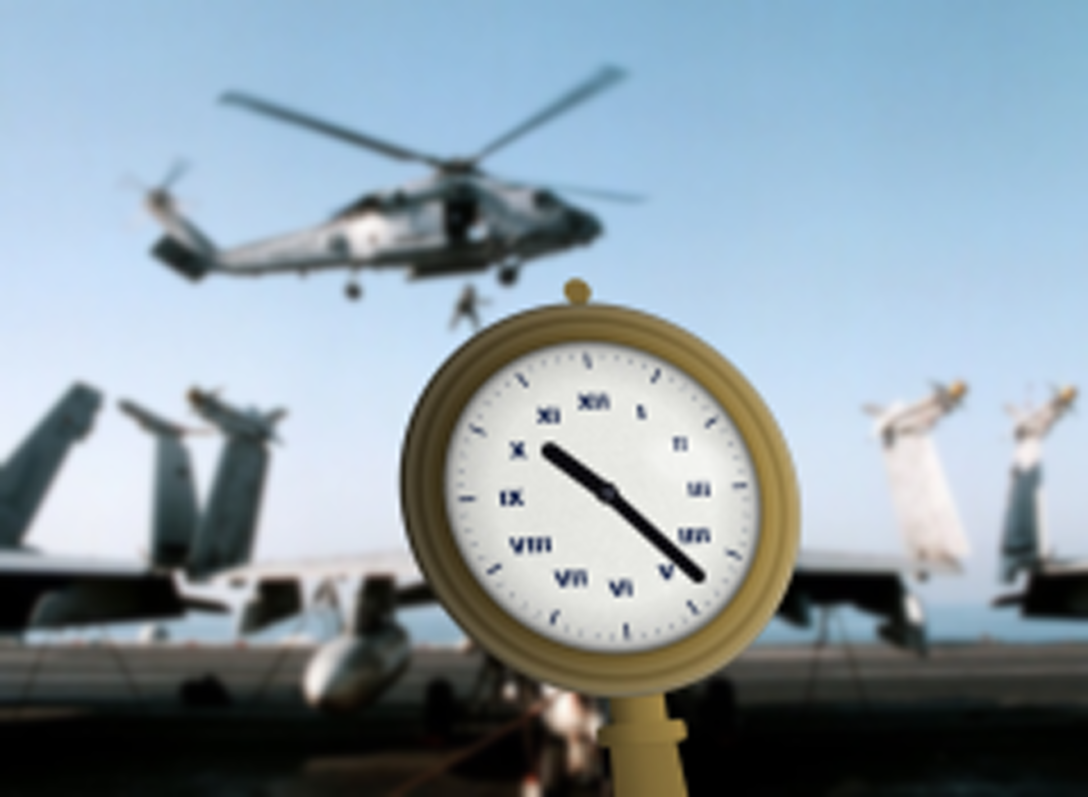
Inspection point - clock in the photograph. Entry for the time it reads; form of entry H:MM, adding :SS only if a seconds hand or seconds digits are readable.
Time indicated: 10:23
